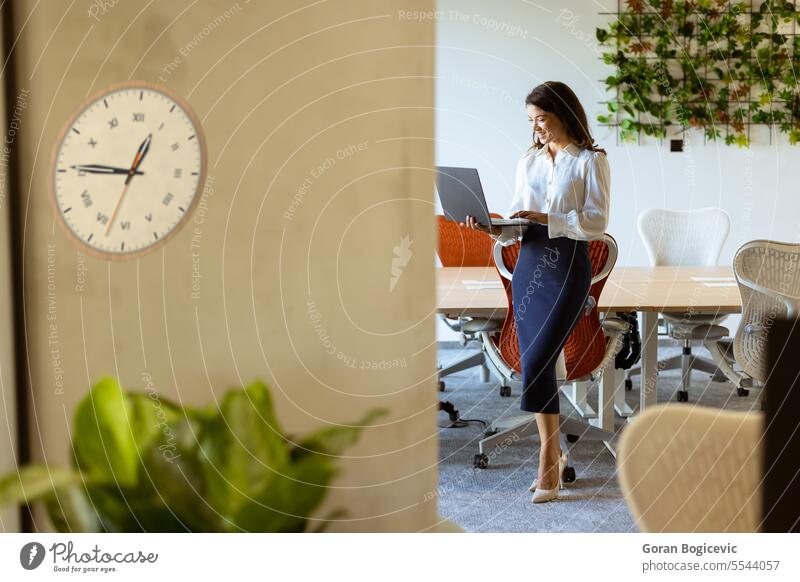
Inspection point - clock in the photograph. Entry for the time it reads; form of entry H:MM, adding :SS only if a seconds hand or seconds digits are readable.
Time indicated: 12:45:33
